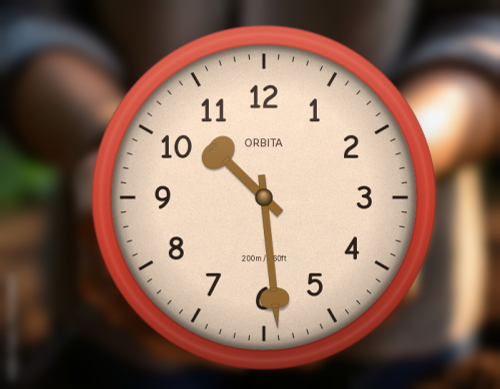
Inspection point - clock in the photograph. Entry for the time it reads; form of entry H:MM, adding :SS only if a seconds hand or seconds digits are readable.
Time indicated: 10:29
